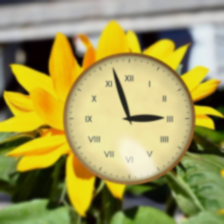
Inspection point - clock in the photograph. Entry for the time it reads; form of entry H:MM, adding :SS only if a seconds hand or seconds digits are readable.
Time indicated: 2:57
